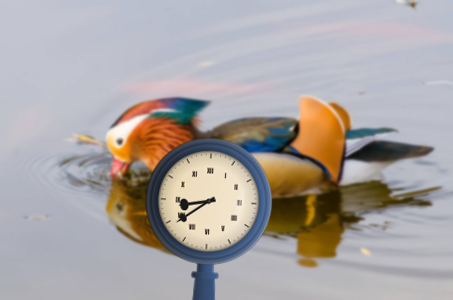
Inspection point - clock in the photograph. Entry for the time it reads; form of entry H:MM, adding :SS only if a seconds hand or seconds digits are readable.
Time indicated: 8:39
